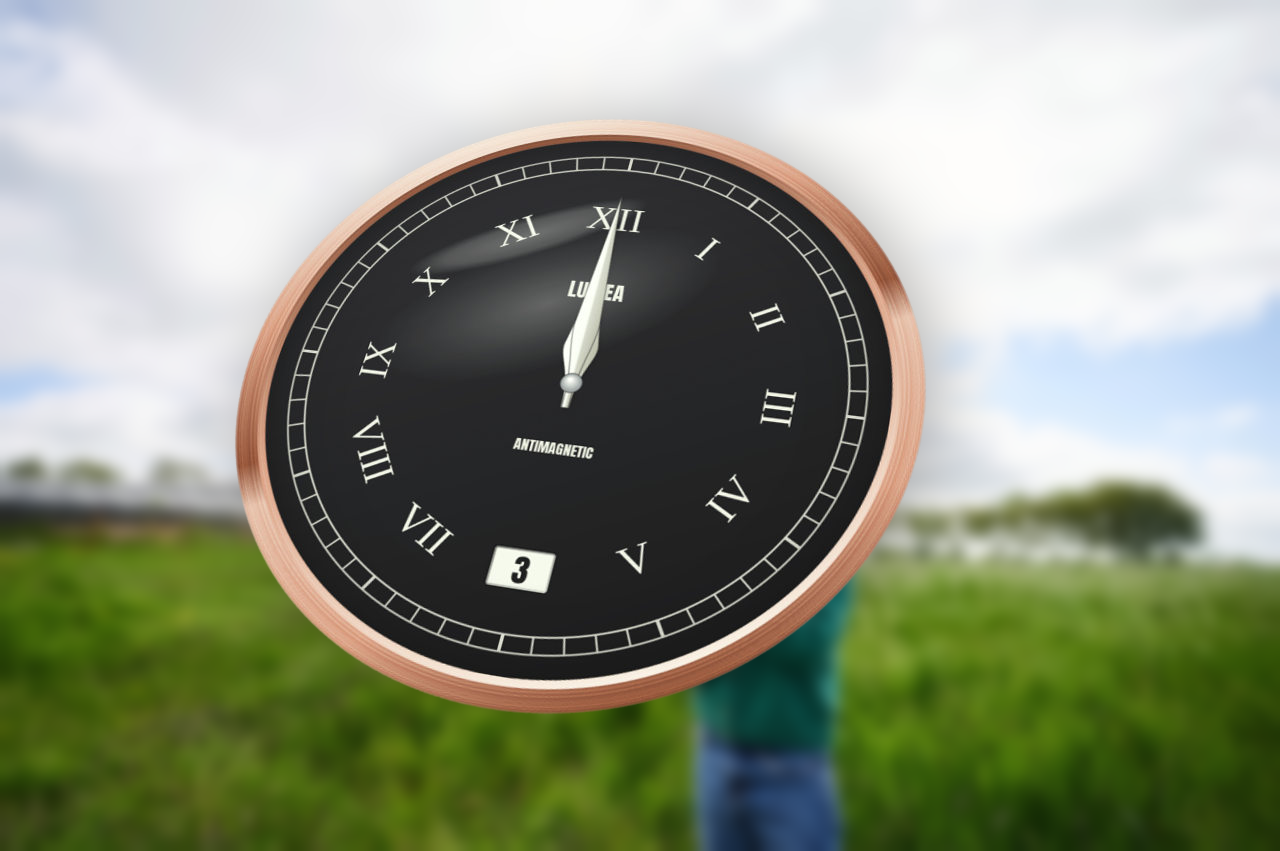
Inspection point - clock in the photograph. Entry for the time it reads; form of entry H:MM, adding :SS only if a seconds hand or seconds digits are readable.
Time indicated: 12:00
